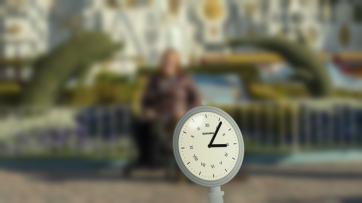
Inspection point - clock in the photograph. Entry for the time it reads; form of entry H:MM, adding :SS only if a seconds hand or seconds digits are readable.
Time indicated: 3:06
